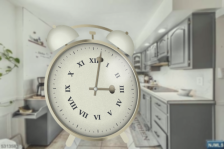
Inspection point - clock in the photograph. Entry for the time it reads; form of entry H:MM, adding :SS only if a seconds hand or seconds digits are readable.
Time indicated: 3:02
